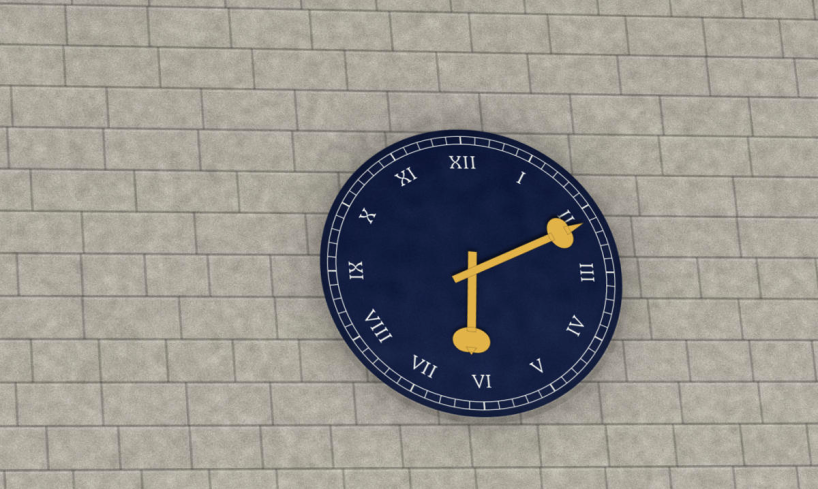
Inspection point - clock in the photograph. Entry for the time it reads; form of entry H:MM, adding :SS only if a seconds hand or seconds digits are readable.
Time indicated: 6:11
